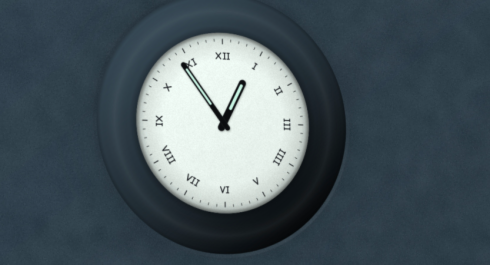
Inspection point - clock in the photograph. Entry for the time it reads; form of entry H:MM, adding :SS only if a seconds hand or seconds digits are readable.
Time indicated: 12:54
